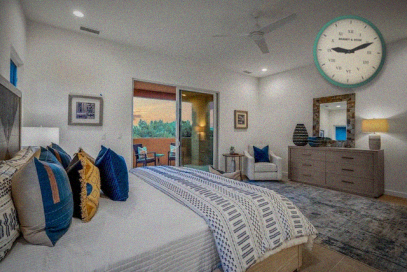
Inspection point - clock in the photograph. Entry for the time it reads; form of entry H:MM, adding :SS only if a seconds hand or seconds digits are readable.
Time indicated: 9:11
